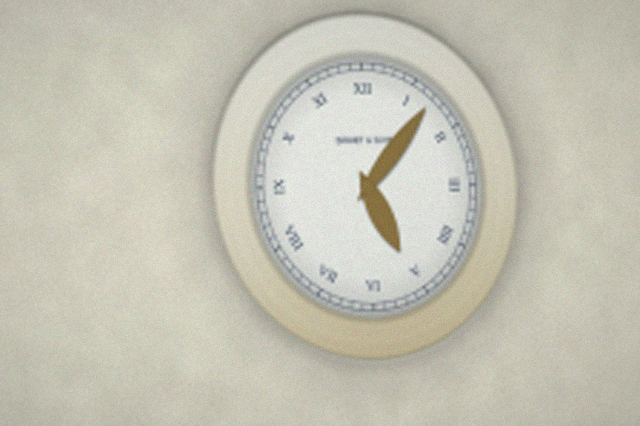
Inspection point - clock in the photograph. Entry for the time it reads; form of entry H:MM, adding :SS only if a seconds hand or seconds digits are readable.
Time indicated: 5:07
